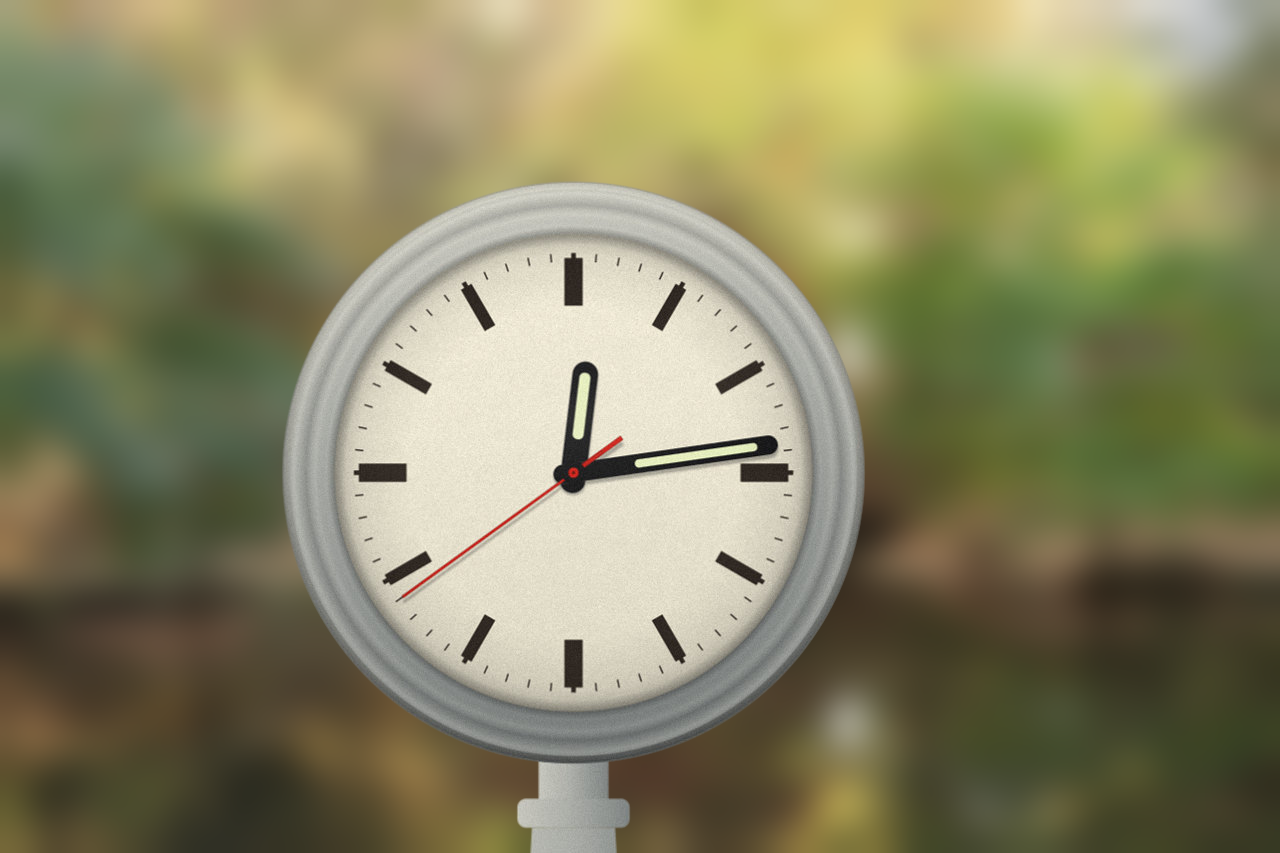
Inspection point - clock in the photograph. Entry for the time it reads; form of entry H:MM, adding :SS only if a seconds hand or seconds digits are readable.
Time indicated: 12:13:39
